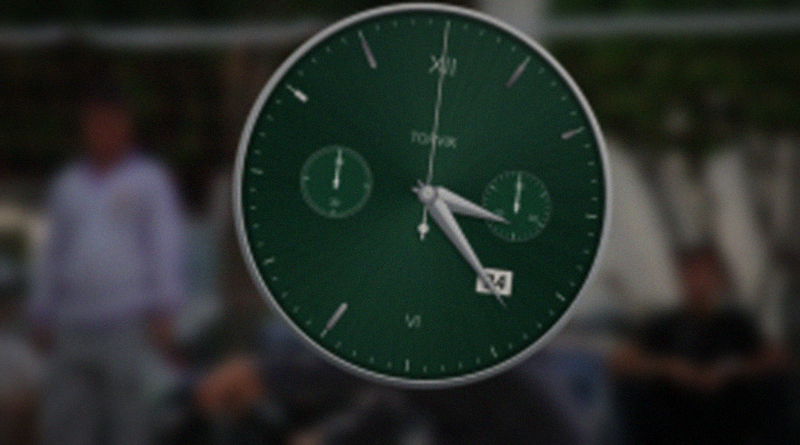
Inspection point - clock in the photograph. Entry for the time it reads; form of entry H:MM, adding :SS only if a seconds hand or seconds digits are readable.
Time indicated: 3:23
